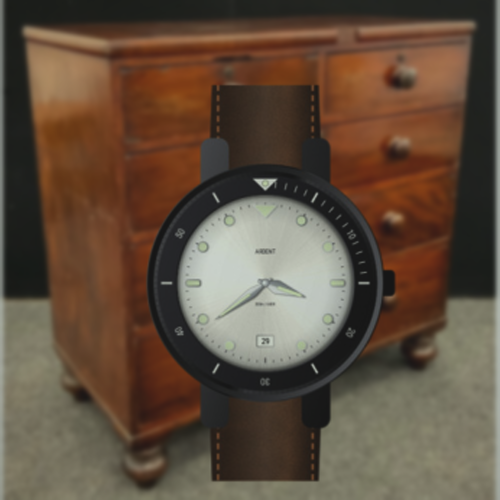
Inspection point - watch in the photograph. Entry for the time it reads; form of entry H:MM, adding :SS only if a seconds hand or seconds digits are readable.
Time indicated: 3:39
